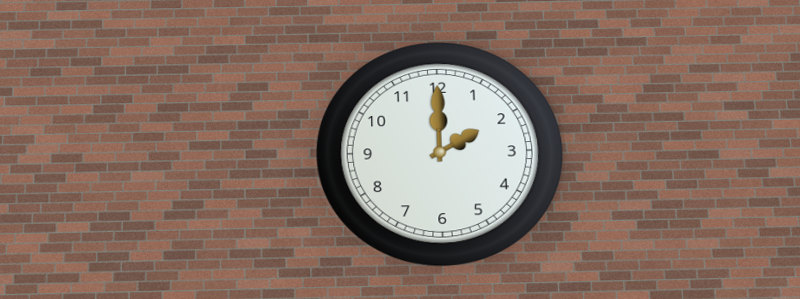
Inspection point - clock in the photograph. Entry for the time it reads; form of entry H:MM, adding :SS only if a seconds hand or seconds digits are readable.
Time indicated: 2:00
